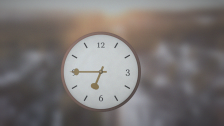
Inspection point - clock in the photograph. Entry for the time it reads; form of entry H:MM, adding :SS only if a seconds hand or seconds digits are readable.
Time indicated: 6:45
